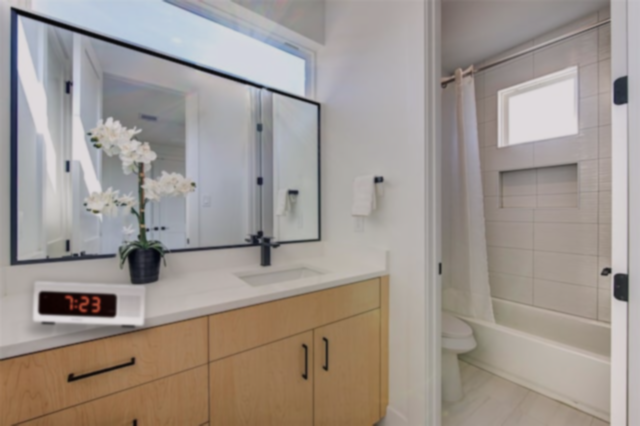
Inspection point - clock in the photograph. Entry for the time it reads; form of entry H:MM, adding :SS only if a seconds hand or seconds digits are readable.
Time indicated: 7:23
